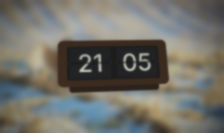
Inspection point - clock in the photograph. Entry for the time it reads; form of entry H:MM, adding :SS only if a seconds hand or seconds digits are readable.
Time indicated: 21:05
